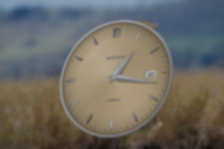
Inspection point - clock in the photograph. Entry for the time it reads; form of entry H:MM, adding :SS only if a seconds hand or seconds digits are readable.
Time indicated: 1:17
